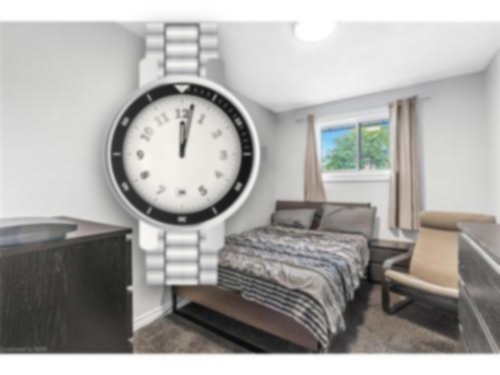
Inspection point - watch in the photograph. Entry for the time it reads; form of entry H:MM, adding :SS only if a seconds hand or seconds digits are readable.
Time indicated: 12:02
